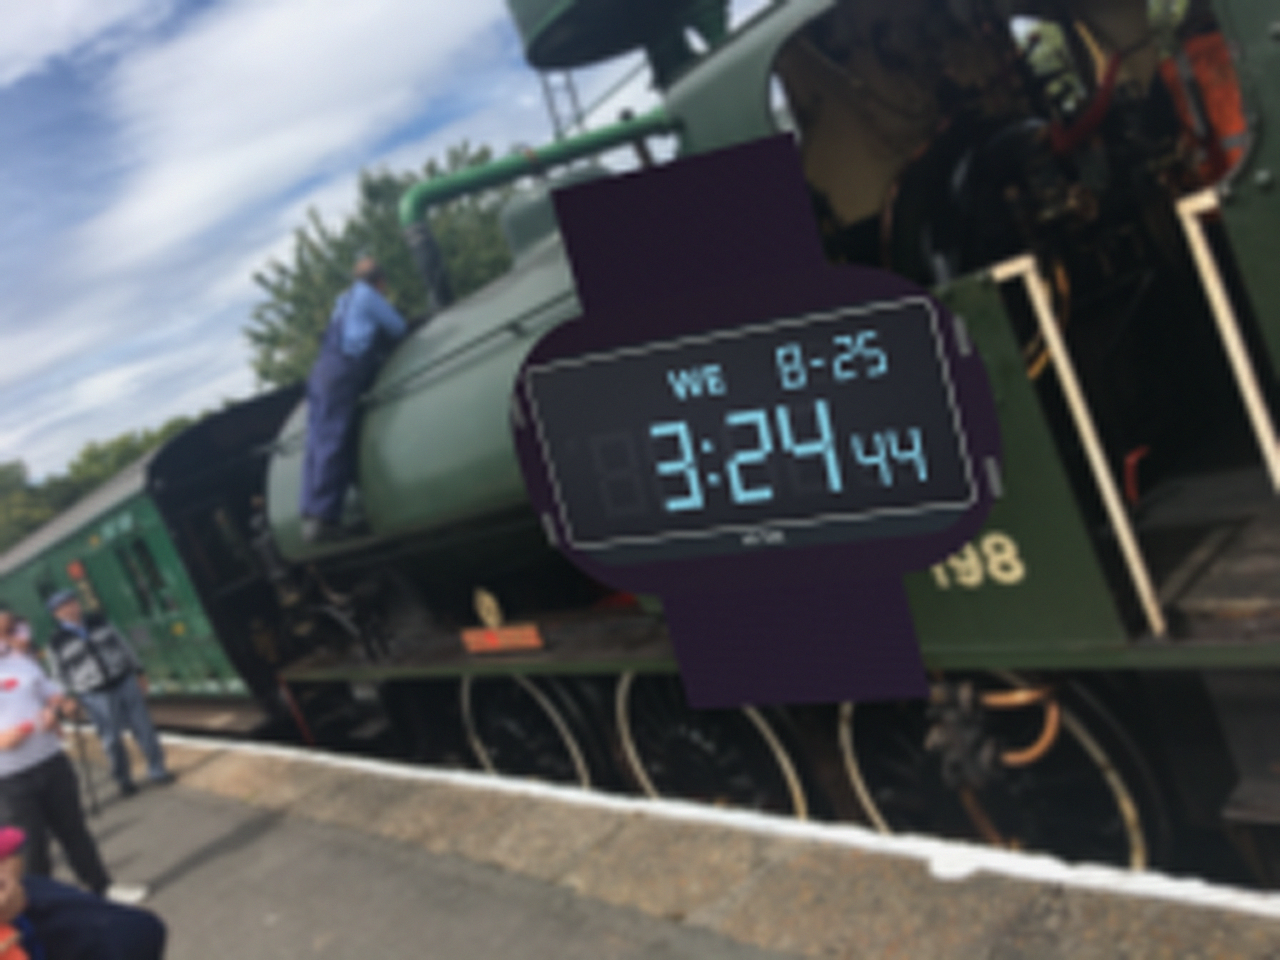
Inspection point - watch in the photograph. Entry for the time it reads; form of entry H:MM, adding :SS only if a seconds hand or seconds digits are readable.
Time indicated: 3:24:44
